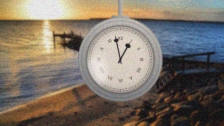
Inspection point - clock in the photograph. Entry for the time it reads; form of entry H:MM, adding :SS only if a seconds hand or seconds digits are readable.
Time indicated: 12:58
